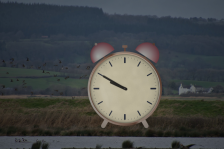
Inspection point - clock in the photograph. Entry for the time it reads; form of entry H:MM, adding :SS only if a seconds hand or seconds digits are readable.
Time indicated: 9:50
